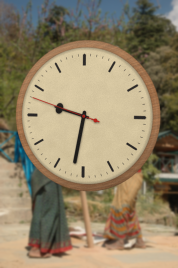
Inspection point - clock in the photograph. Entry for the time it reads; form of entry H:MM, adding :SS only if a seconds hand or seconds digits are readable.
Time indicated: 9:31:48
